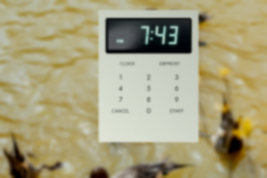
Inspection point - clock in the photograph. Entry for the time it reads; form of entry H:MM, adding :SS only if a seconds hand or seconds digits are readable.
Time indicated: 7:43
